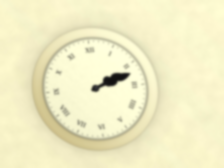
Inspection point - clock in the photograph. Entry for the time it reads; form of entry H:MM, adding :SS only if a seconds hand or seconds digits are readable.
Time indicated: 2:12
